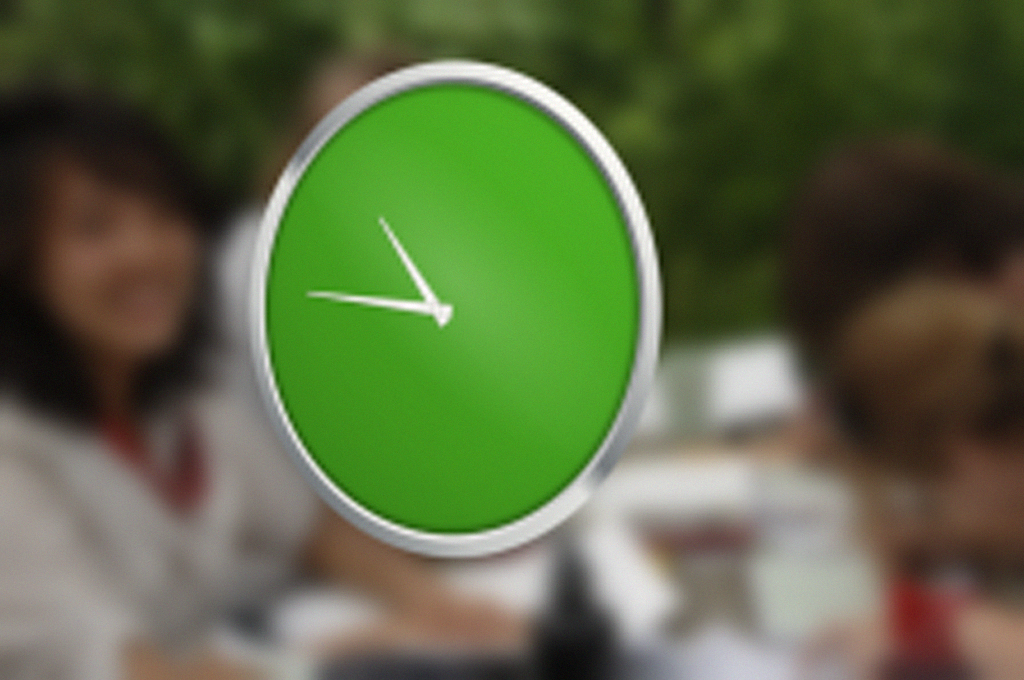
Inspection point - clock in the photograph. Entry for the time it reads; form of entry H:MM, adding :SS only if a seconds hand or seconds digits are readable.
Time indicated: 10:46
